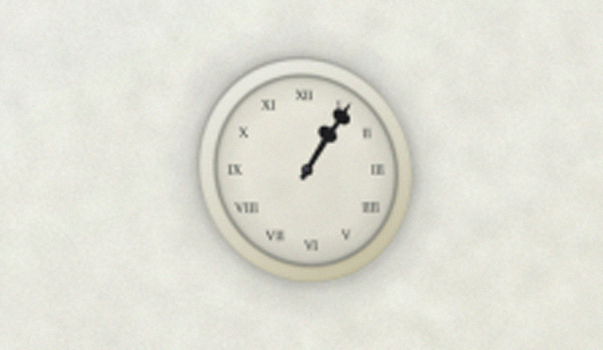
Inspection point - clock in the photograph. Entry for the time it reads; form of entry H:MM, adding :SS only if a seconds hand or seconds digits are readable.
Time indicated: 1:06
